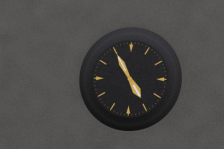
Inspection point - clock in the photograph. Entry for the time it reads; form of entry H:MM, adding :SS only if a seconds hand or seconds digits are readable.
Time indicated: 4:55
